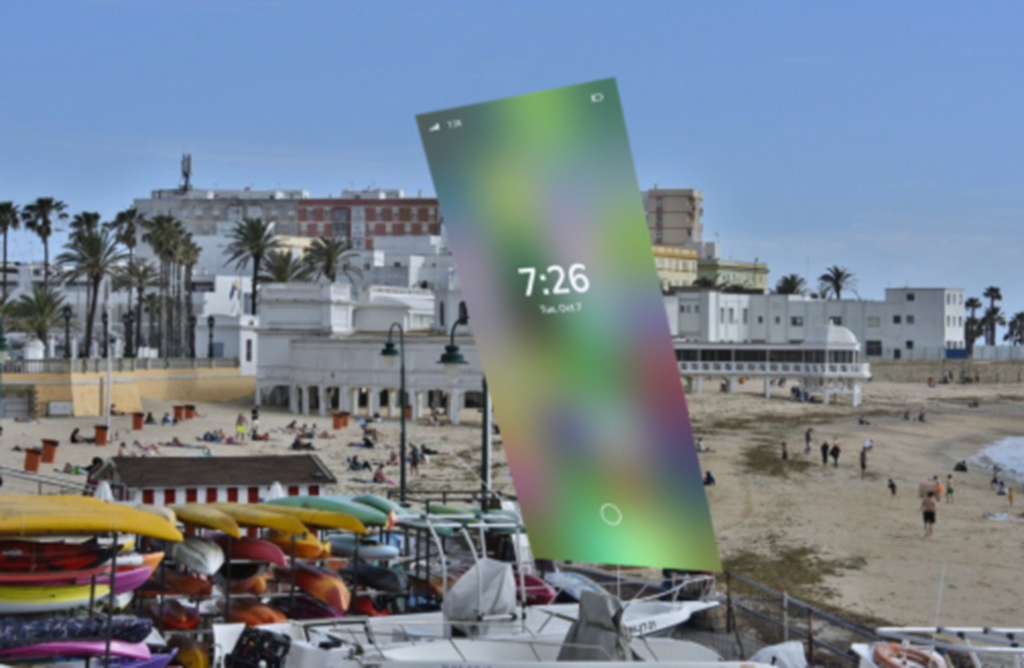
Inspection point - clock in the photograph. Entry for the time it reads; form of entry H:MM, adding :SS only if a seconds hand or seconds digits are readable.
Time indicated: 7:26
